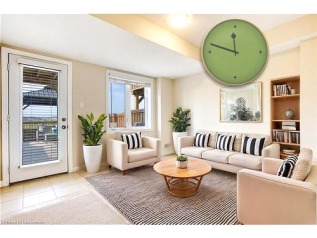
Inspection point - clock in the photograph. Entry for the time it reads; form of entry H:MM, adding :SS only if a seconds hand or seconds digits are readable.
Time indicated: 11:48
